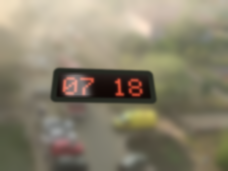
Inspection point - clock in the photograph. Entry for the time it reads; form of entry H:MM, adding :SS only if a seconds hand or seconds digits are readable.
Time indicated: 7:18
